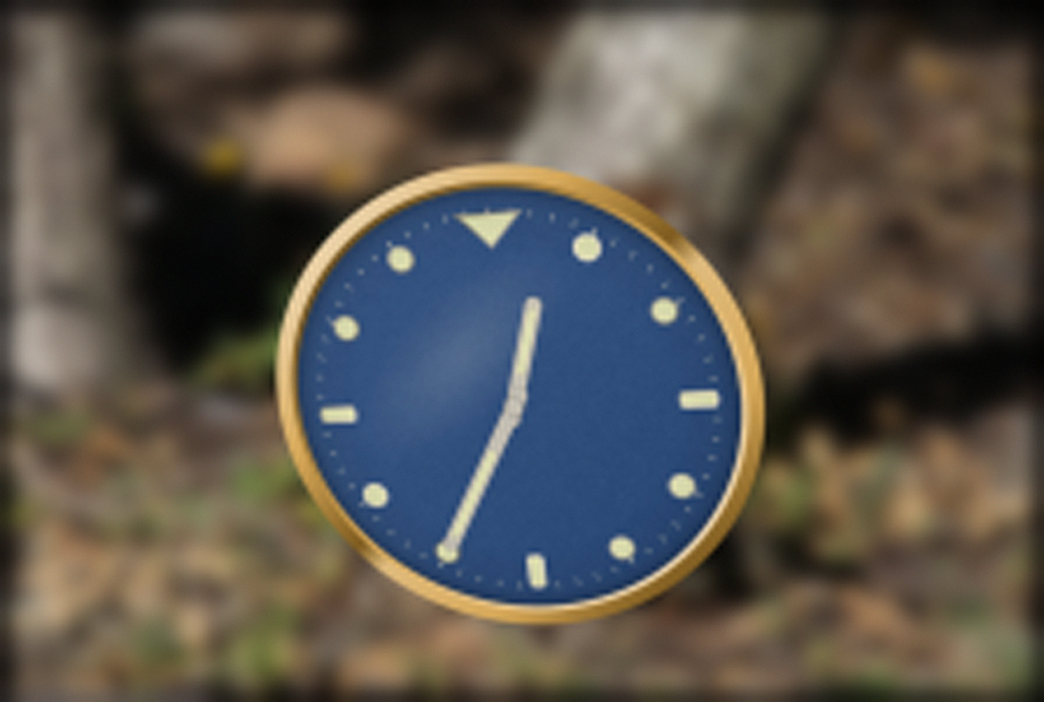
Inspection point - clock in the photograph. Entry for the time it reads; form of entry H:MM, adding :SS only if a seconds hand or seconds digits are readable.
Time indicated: 12:35
